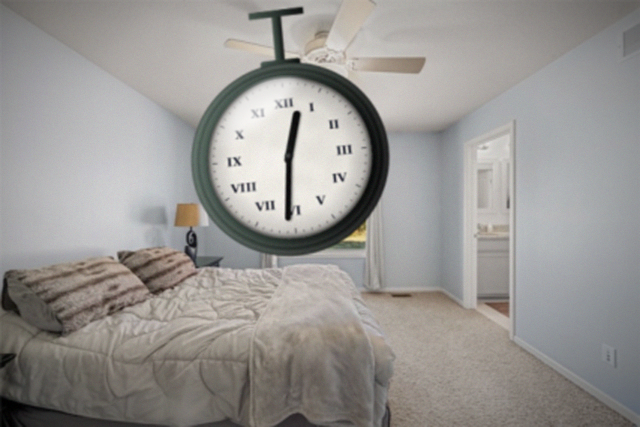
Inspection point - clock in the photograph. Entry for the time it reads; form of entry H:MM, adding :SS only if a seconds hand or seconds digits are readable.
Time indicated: 12:31
